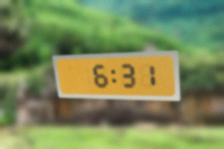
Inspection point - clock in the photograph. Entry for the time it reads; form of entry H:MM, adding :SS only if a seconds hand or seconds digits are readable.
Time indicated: 6:31
